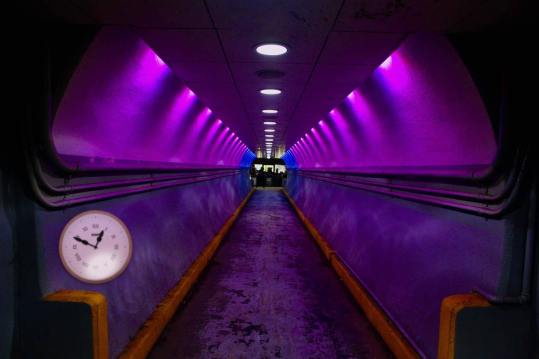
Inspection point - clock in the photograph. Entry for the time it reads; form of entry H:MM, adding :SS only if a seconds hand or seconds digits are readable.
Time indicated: 12:49
